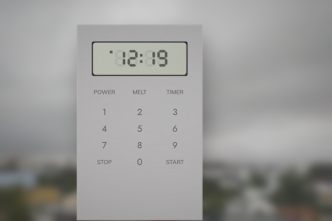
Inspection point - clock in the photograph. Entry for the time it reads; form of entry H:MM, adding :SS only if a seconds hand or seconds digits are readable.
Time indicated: 12:19
